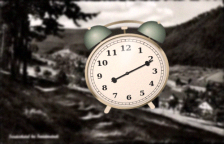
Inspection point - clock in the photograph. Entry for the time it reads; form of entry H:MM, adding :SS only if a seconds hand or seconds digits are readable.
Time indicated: 8:11
